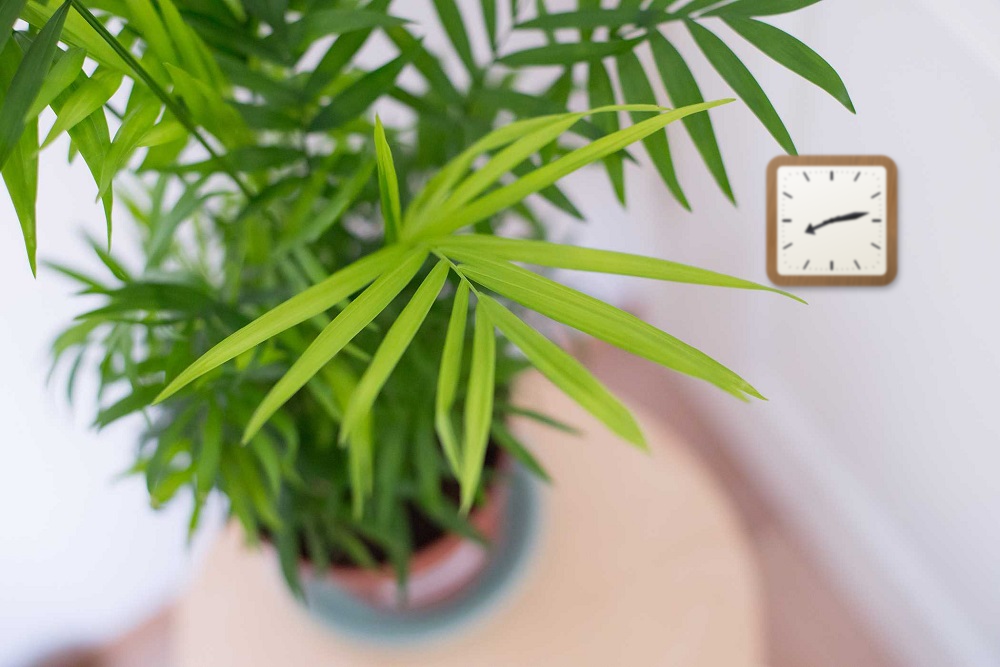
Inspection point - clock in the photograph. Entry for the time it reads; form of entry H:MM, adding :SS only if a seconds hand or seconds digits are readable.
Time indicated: 8:13
